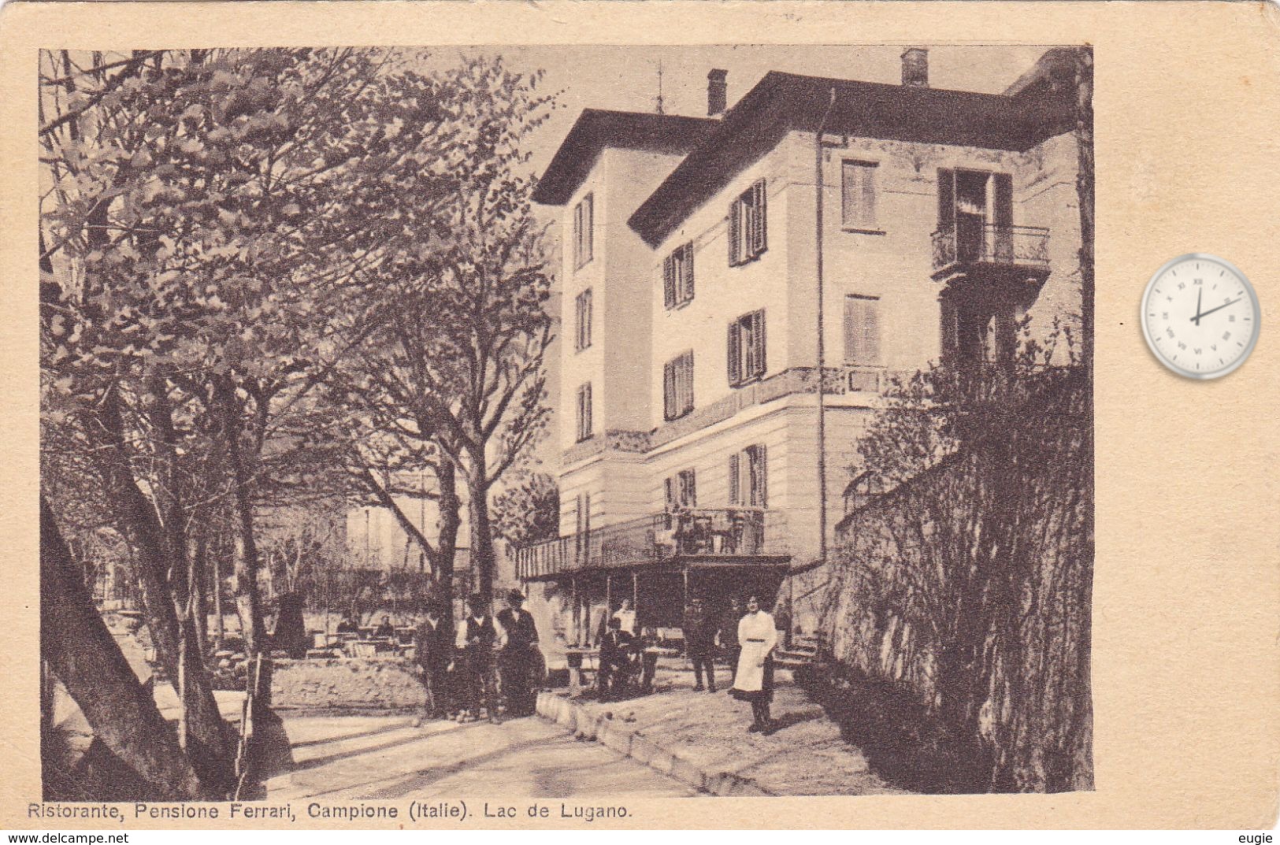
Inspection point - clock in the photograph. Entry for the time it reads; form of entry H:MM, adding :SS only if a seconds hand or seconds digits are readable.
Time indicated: 12:11
